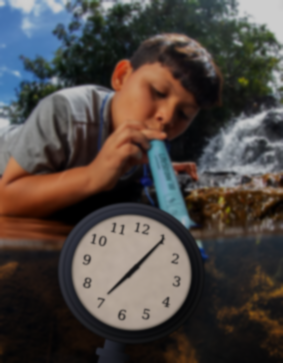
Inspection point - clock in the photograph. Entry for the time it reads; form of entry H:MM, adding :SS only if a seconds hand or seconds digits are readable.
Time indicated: 7:05
